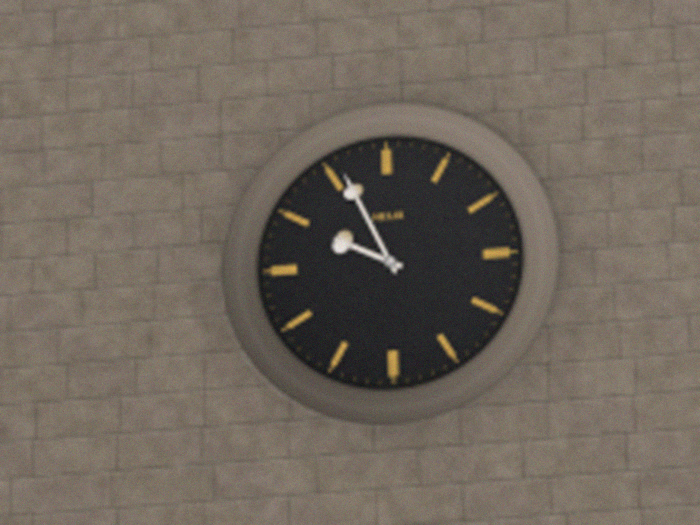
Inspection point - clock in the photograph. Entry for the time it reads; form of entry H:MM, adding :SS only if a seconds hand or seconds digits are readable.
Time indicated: 9:56
